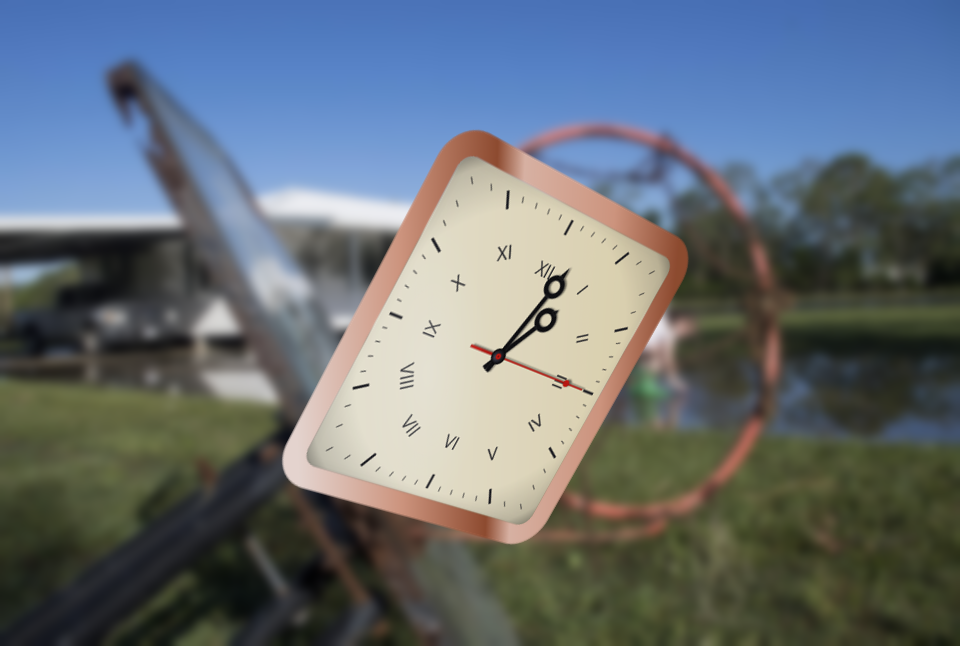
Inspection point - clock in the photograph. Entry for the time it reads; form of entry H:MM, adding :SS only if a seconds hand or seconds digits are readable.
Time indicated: 1:02:15
